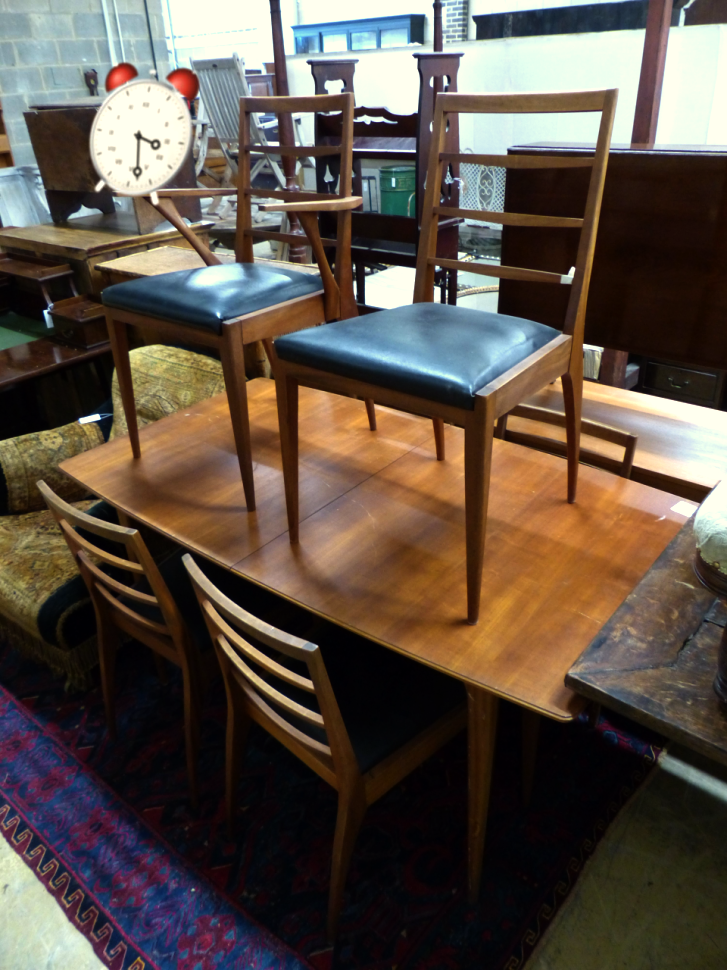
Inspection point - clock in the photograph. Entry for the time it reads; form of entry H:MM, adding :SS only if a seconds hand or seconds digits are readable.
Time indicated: 3:28
